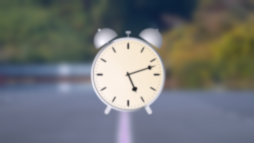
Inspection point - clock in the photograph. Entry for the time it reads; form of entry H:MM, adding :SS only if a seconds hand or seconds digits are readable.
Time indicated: 5:12
